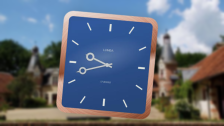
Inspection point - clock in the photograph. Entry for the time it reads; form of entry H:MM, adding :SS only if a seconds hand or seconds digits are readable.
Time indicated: 9:42
